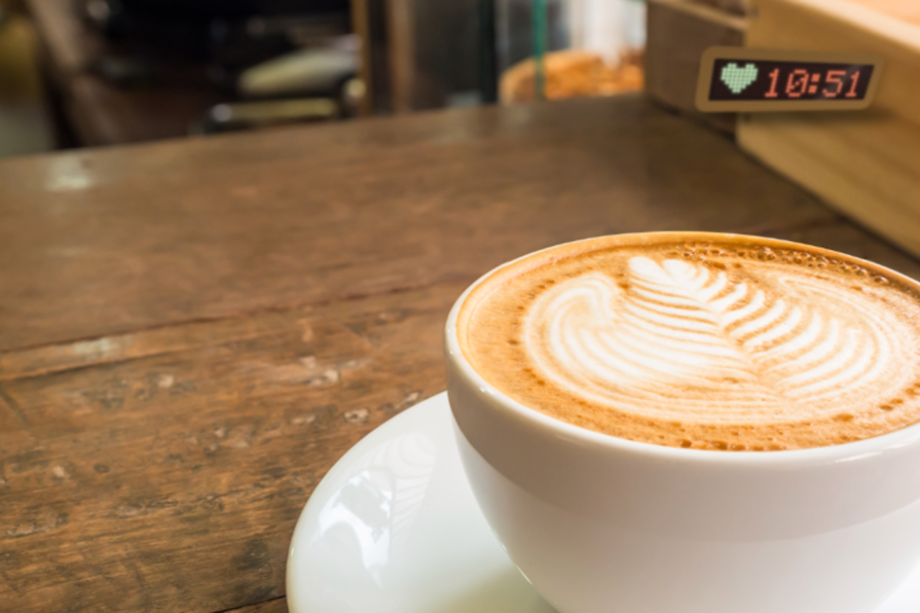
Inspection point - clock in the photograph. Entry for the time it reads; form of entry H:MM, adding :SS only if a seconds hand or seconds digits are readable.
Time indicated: 10:51
